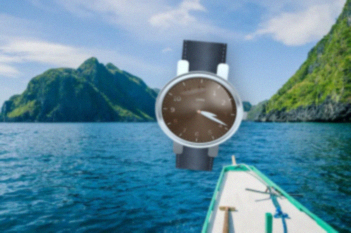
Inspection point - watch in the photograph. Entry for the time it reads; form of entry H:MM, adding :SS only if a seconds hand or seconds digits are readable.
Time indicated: 3:19
